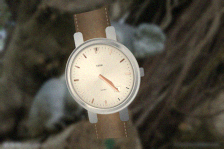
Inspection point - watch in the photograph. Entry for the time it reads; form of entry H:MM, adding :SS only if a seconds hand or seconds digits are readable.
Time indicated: 4:23
